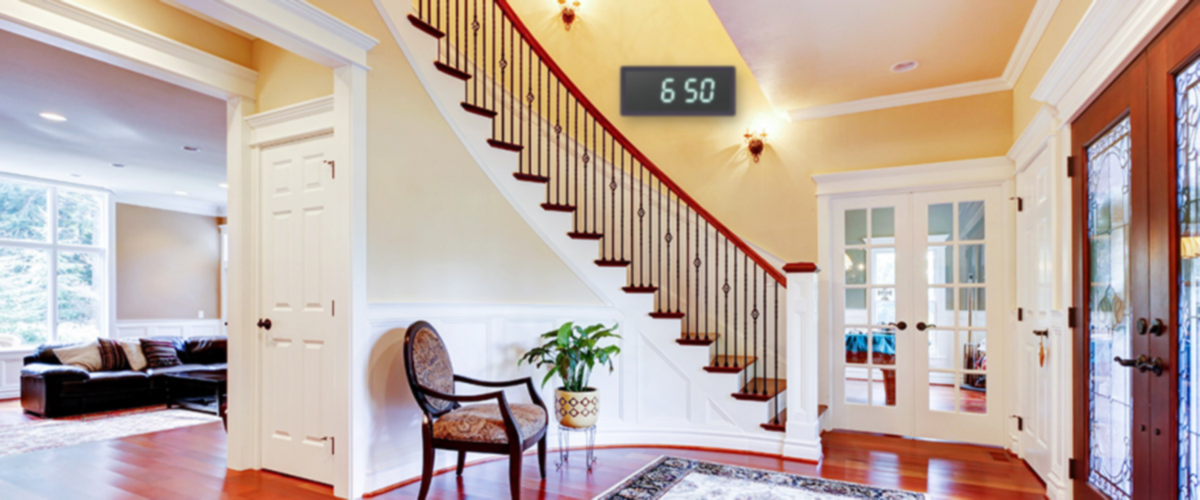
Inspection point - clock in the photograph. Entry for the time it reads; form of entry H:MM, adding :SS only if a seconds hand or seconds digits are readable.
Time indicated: 6:50
